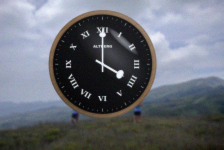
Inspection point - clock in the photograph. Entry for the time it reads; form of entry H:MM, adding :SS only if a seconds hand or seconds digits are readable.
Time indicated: 4:00
